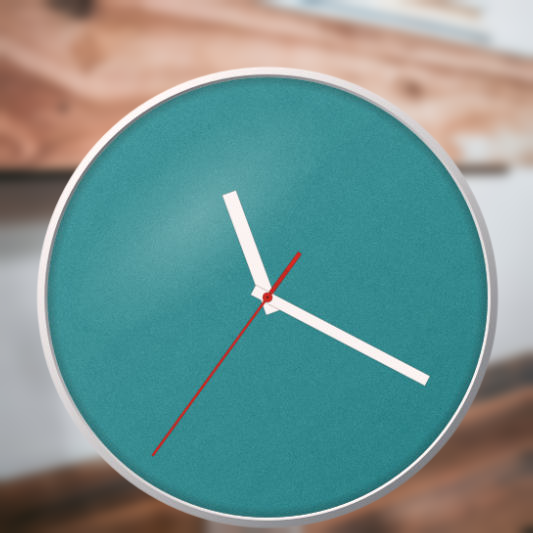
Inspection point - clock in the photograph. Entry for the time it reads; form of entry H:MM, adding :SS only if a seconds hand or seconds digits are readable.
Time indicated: 11:19:36
